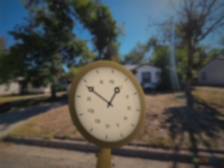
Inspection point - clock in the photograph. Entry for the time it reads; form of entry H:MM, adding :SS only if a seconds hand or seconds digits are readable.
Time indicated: 12:49
